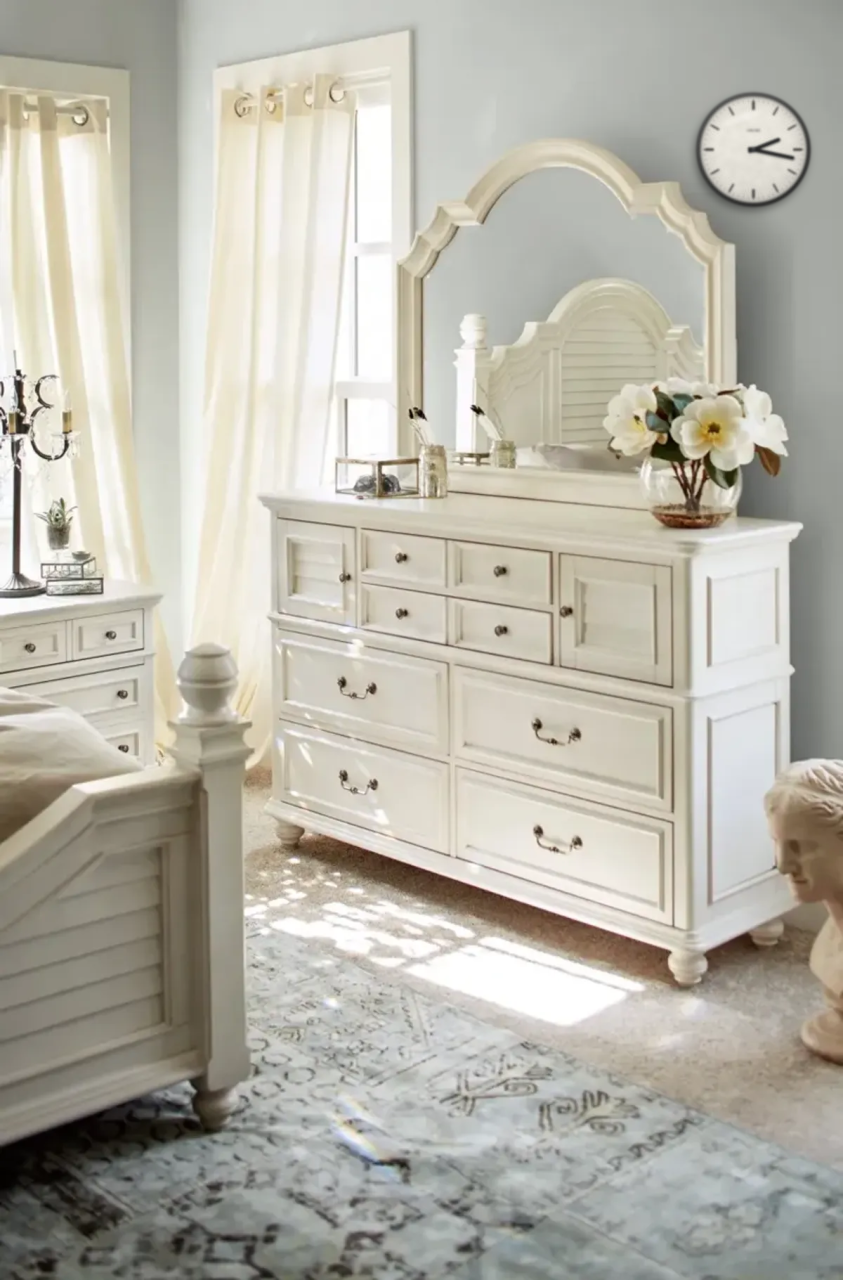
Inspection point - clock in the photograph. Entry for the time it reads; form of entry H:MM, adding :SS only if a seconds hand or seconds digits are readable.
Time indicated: 2:17
